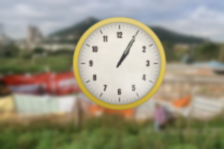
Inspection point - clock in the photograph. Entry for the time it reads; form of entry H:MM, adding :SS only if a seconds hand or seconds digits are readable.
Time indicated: 1:05
